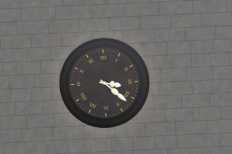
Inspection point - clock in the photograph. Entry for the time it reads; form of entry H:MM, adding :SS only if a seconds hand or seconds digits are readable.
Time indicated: 3:22
